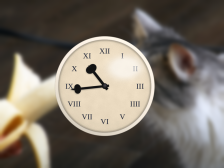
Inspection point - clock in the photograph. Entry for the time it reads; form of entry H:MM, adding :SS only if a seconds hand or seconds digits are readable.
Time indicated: 10:44
